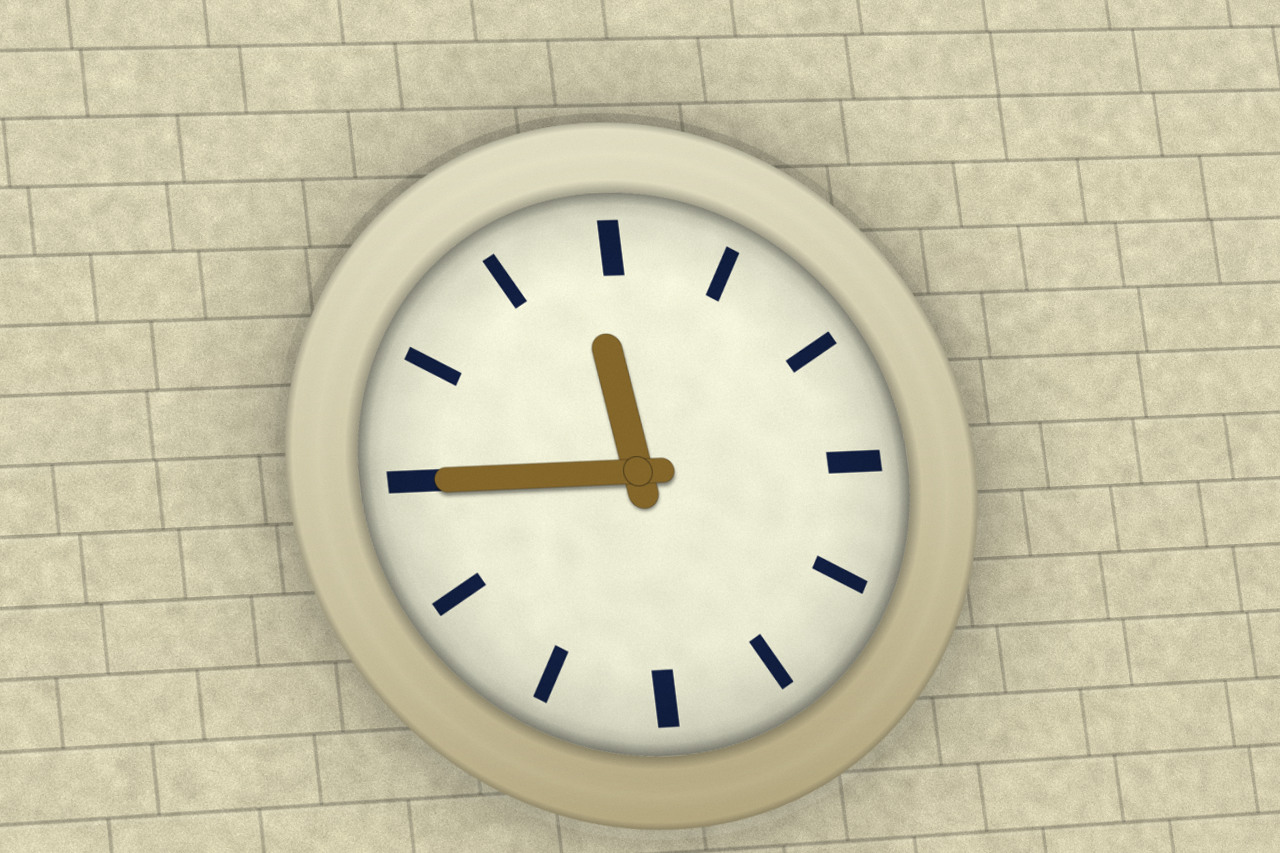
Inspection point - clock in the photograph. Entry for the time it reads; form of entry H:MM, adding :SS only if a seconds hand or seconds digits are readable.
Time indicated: 11:45
